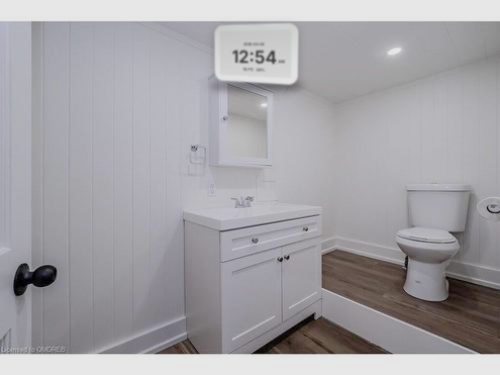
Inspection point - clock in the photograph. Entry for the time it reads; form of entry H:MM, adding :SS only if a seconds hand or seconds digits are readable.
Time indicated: 12:54
